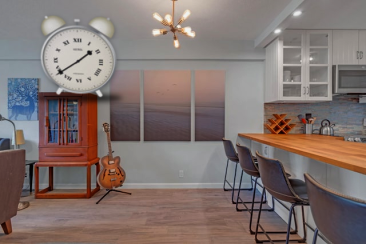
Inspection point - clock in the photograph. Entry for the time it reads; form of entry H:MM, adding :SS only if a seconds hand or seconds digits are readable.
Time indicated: 1:39
